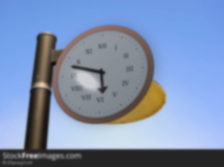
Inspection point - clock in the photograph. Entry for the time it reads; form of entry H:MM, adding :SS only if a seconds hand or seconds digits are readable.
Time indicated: 5:48
